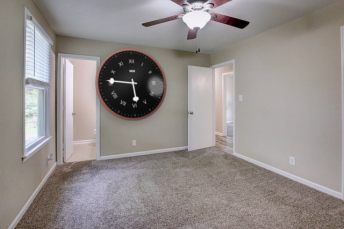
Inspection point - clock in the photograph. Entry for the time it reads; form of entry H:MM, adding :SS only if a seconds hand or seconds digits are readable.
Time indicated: 5:46
